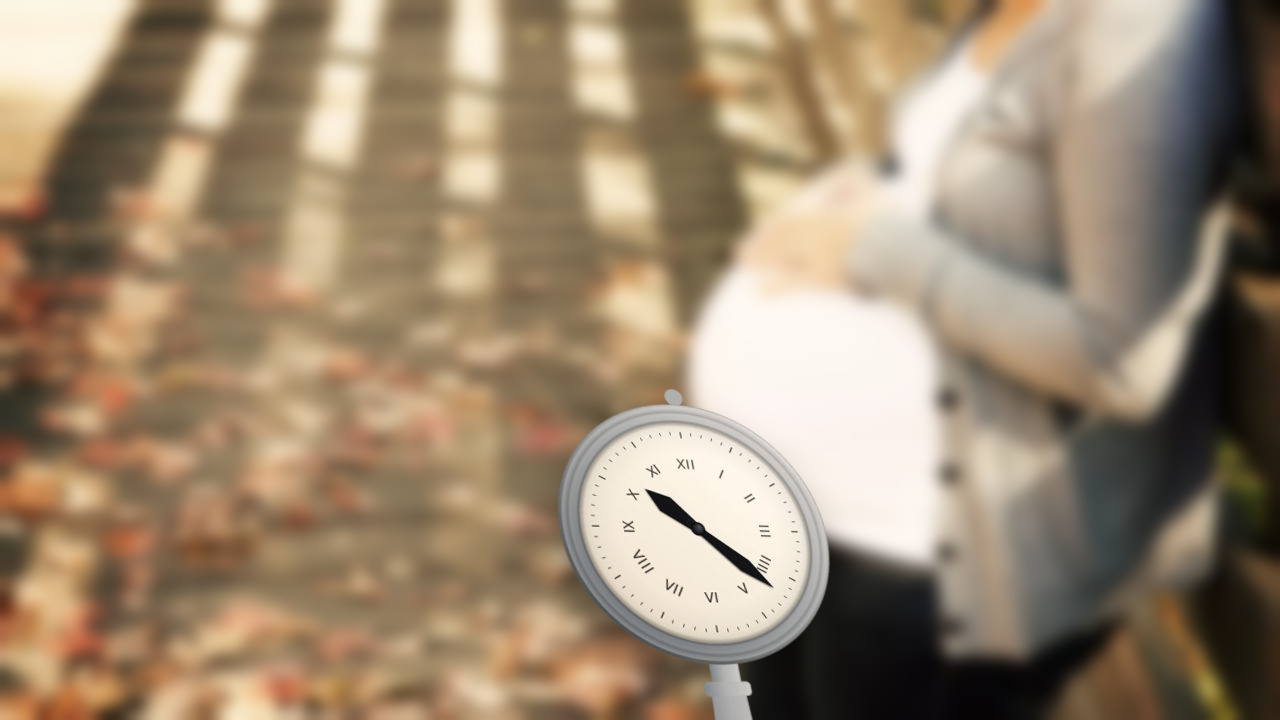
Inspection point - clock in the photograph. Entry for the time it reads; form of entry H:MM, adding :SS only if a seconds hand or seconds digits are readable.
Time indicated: 10:22
